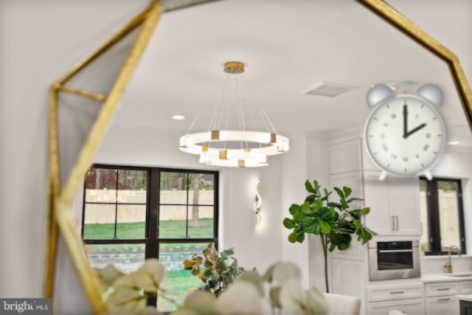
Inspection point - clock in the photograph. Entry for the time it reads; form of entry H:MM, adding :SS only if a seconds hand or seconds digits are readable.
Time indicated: 2:00
